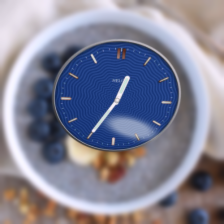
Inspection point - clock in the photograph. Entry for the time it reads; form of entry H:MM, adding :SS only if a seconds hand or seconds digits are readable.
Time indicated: 12:35
